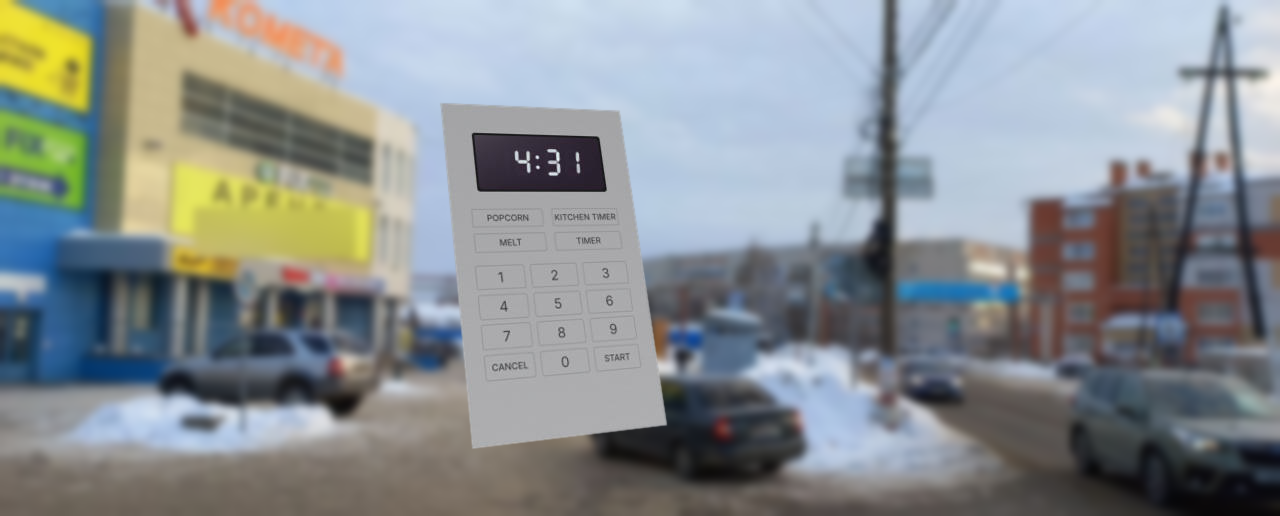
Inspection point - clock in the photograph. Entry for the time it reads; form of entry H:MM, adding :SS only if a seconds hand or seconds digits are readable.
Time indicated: 4:31
